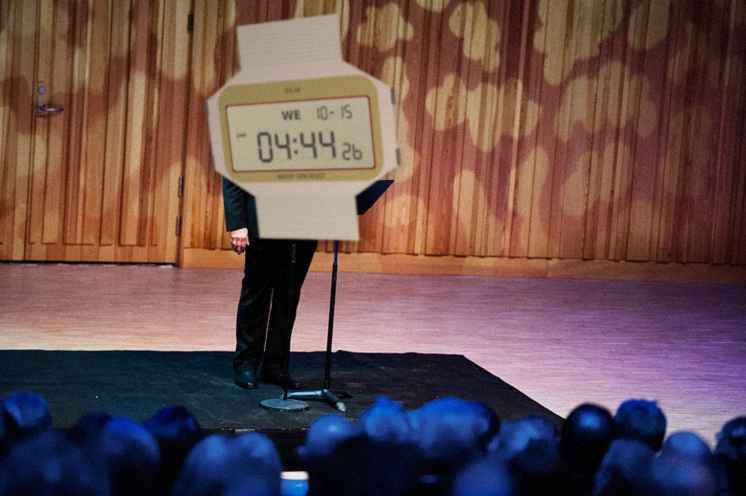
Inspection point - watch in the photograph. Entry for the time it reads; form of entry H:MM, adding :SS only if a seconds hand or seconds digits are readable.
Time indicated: 4:44:26
